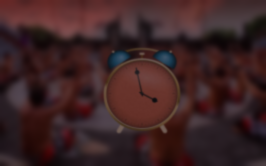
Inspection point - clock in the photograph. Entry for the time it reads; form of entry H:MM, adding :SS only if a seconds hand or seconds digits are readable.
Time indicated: 3:58
